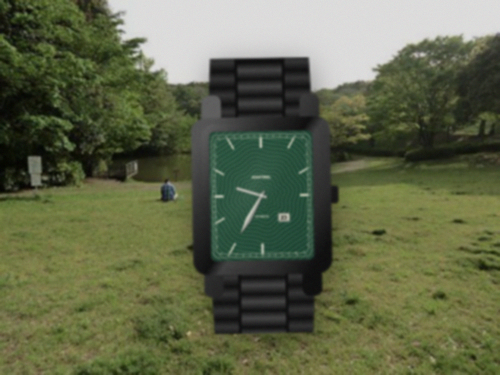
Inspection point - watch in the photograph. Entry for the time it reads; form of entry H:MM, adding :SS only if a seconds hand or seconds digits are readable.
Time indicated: 9:35
